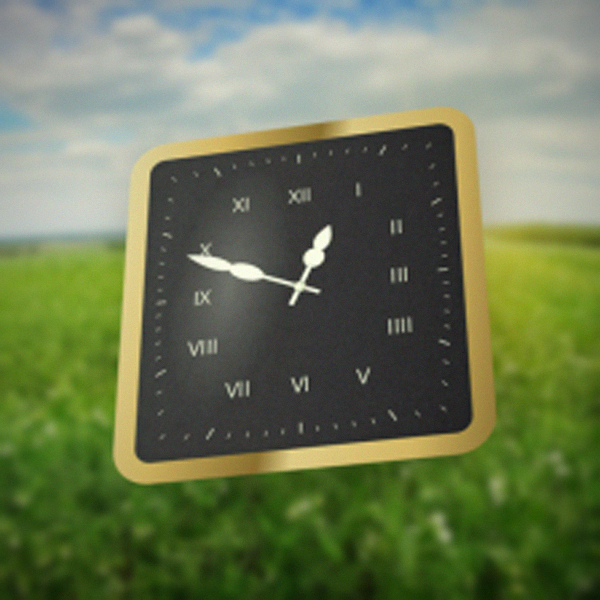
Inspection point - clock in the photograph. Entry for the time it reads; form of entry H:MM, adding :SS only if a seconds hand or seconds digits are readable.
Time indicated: 12:49
